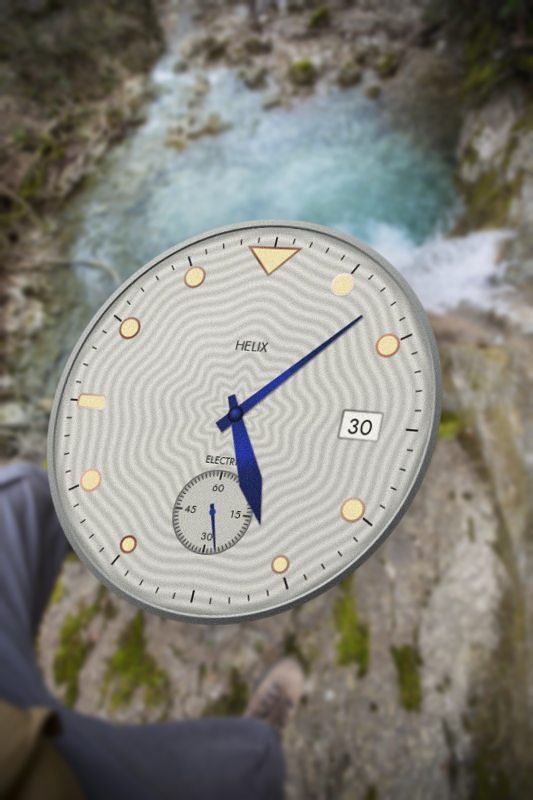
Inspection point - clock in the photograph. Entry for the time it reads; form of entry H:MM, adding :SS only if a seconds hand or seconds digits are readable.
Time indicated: 5:07:27
